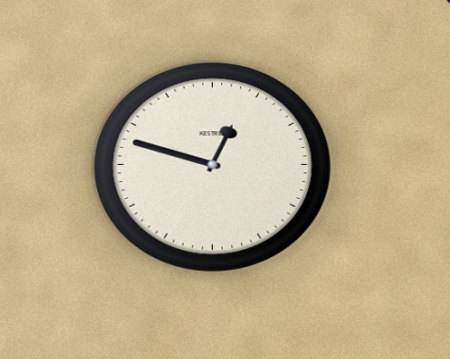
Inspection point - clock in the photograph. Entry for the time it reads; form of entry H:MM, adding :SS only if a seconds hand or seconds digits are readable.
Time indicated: 12:48
